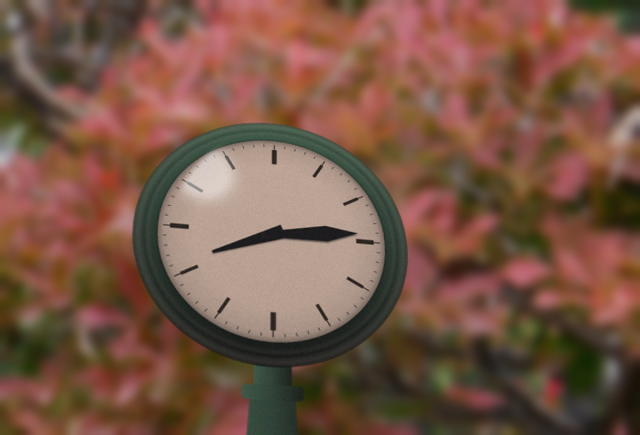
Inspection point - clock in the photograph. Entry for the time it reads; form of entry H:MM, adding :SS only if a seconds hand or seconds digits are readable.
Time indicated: 8:14
